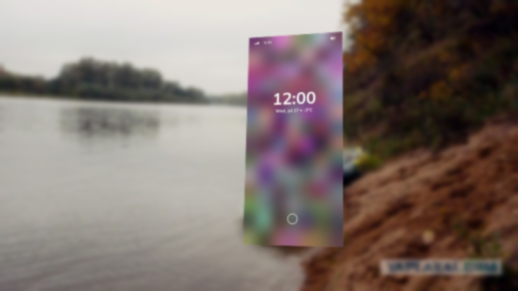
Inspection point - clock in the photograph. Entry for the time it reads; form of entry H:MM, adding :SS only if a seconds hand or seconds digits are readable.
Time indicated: 12:00
